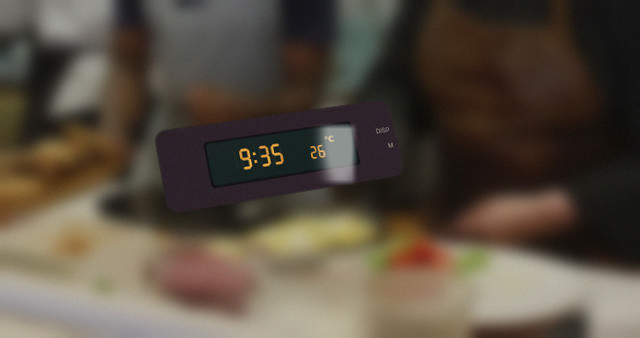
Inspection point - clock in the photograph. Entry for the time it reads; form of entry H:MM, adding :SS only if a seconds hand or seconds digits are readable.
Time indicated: 9:35
